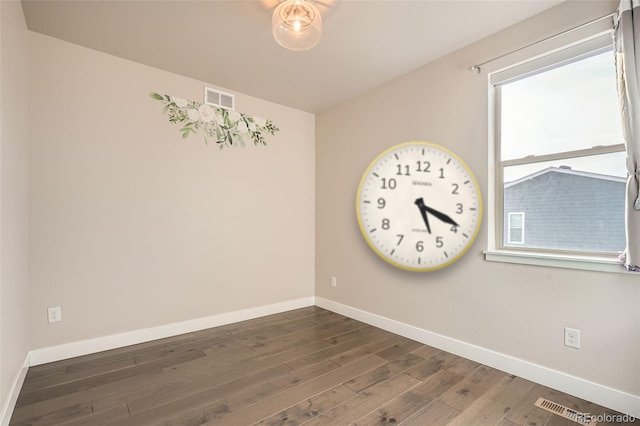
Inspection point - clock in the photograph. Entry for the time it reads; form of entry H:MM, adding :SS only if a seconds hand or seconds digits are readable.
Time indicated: 5:19
